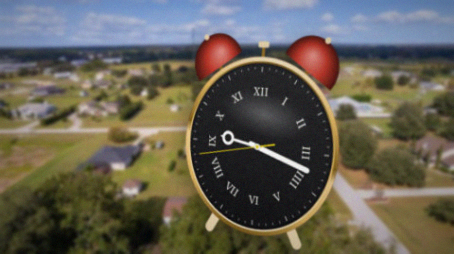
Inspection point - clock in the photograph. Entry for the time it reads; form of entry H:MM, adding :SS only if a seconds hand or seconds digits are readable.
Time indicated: 9:17:43
